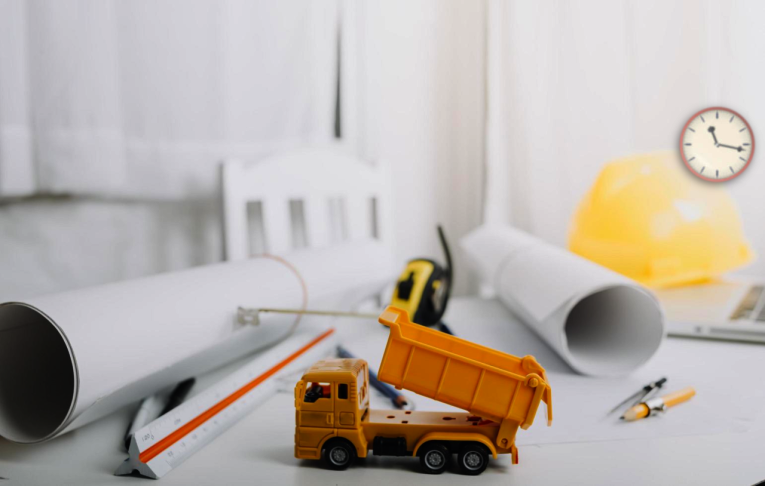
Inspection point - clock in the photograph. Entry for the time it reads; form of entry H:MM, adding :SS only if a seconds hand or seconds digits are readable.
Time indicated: 11:17
